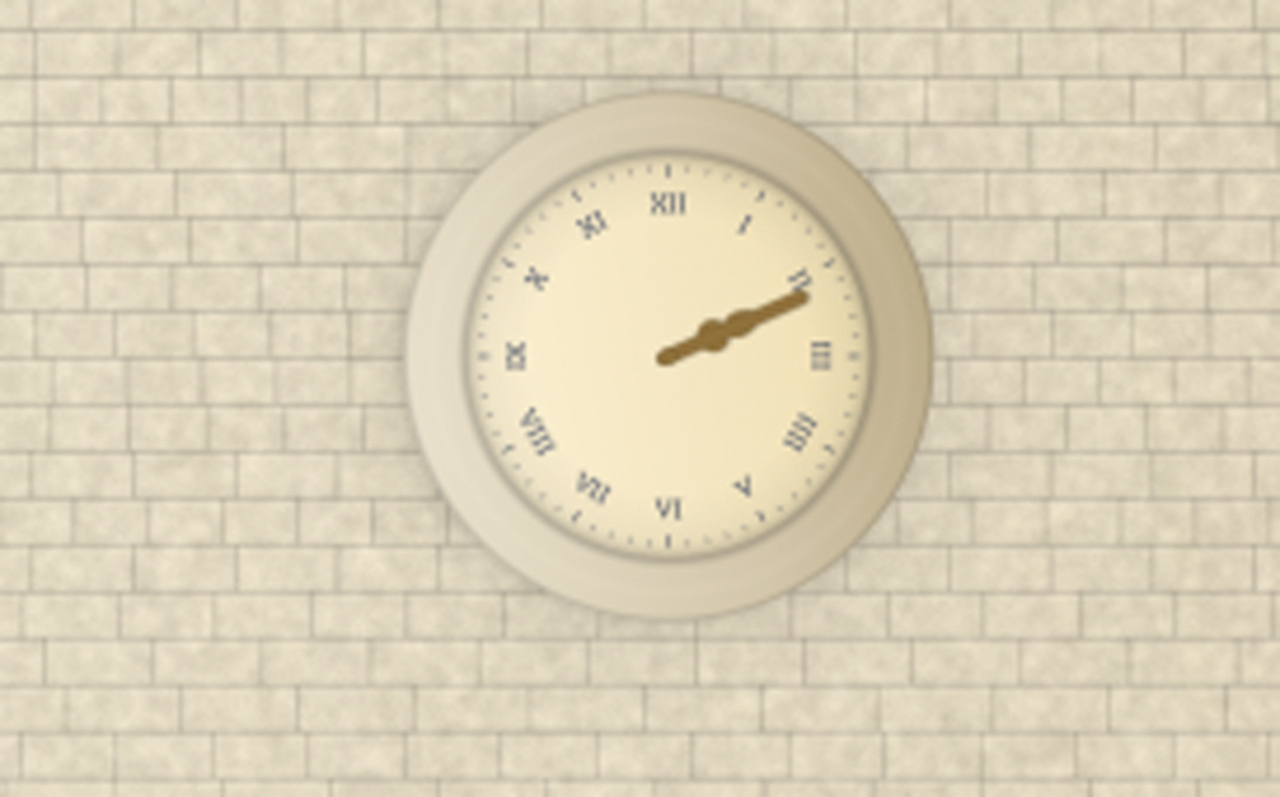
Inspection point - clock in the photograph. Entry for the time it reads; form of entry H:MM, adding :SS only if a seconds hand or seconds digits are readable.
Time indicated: 2:11
